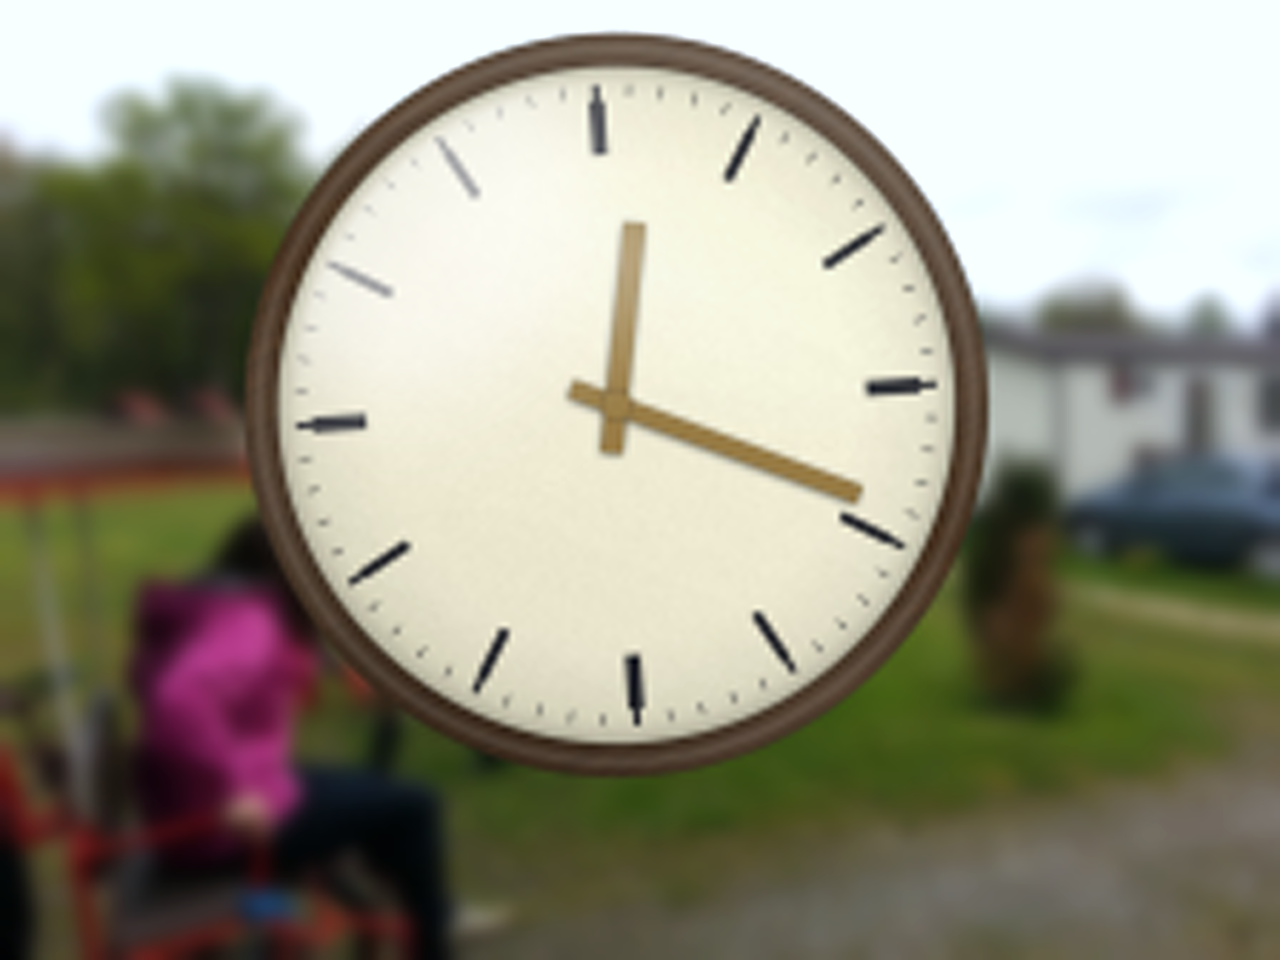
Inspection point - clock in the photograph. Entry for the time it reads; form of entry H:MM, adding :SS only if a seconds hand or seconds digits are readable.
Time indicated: 12:19
